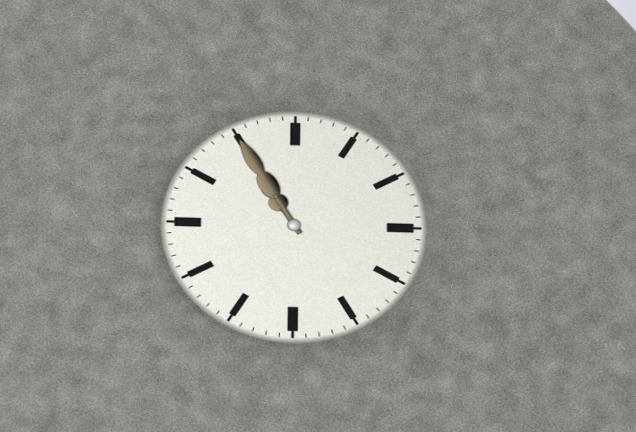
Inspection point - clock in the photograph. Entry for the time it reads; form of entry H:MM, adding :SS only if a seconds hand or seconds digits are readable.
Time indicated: 10:55
